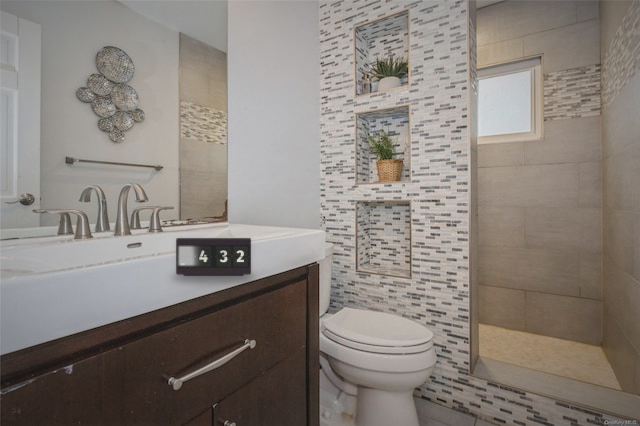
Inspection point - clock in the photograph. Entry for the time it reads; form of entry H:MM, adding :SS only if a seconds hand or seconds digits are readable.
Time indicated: 4:32
